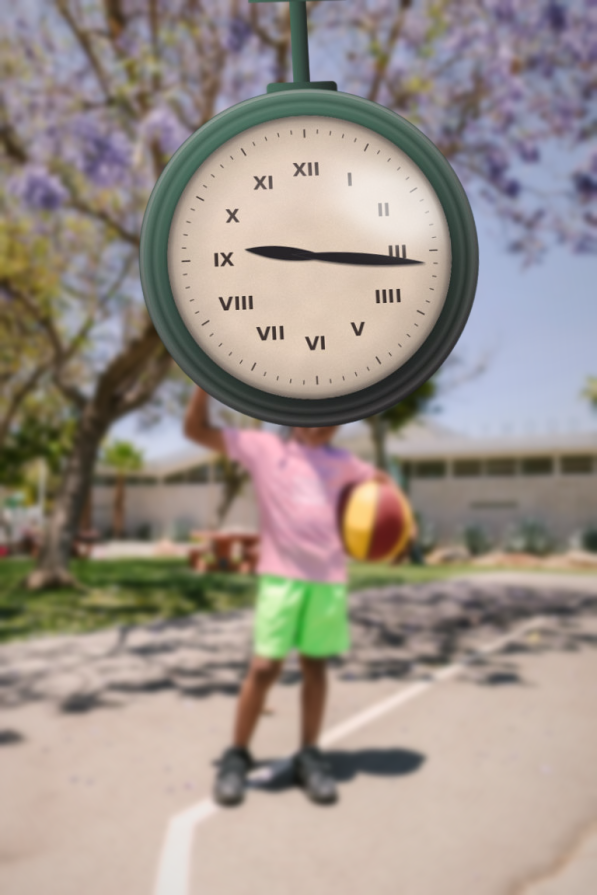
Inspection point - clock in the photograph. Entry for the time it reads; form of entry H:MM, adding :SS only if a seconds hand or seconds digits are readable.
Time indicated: 9:16
